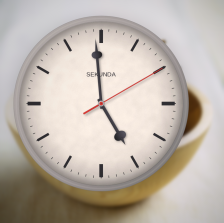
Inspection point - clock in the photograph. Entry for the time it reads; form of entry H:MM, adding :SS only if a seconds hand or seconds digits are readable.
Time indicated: 4:59:10
